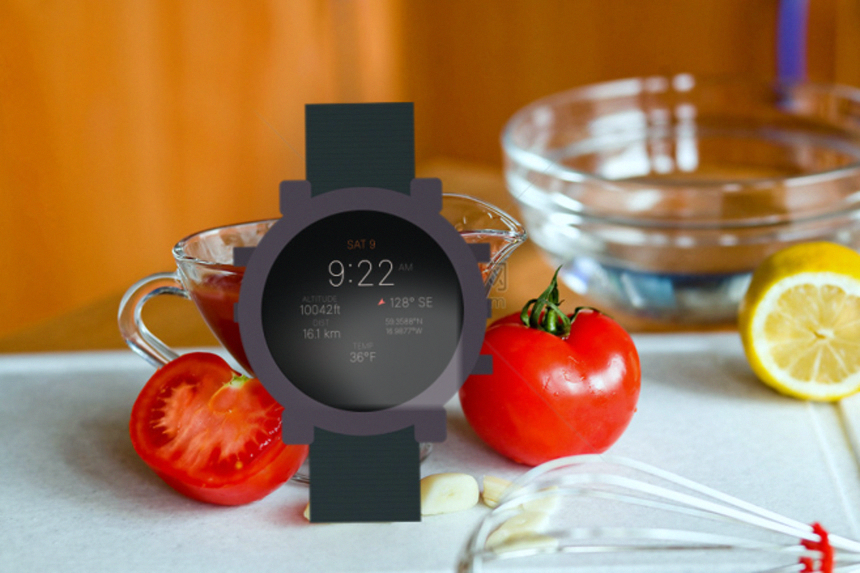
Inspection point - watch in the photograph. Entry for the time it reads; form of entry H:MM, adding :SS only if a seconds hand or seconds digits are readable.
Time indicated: 9:22
